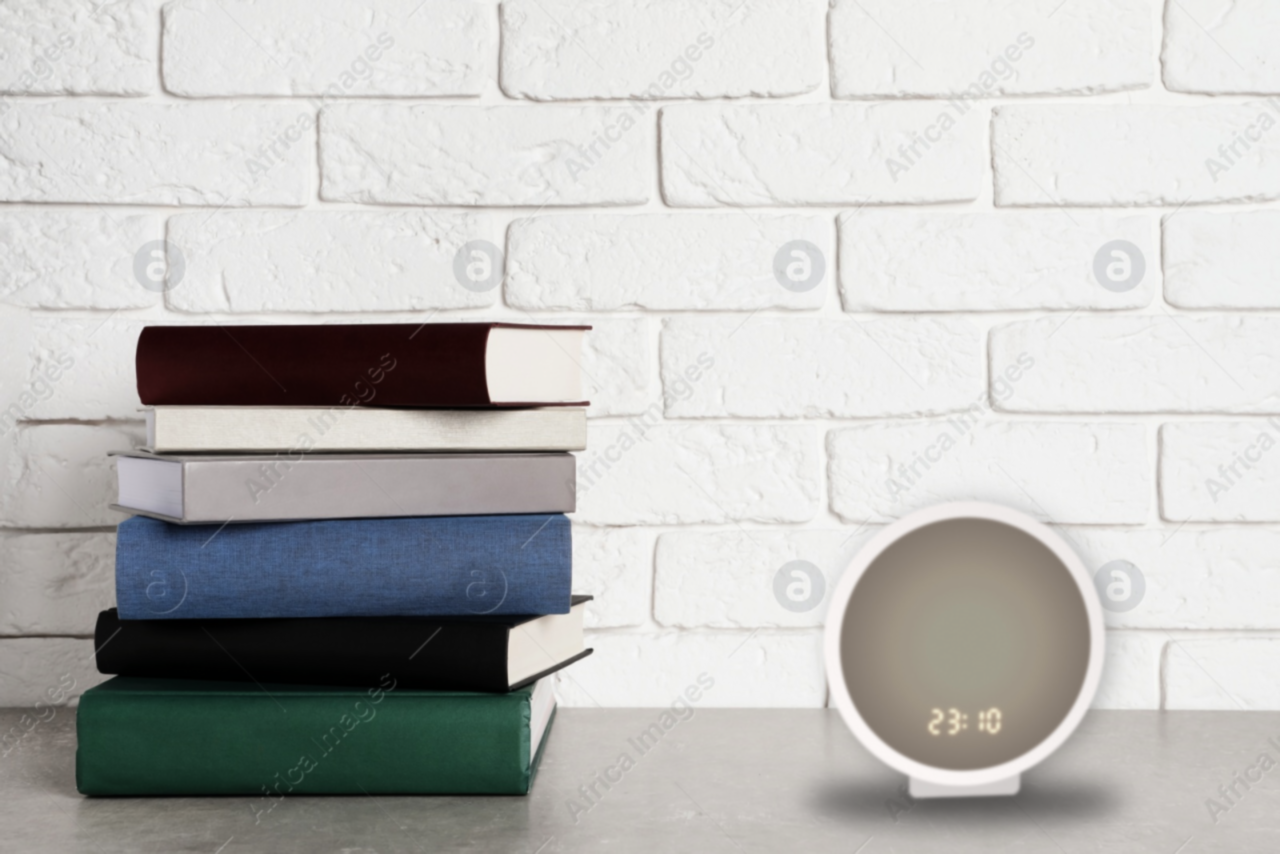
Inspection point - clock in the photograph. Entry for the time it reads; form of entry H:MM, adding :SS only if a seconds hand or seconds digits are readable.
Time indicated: 23:10
